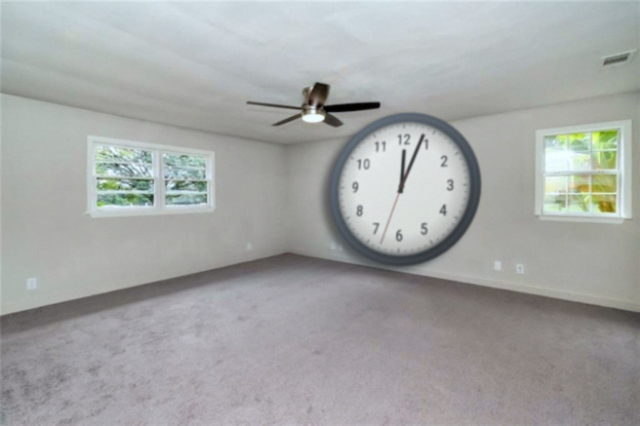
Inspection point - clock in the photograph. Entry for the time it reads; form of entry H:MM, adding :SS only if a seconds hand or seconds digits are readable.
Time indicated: 12:03:33
